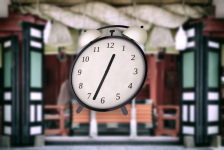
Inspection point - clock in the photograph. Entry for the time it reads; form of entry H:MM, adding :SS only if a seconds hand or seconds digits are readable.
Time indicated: 12:33
